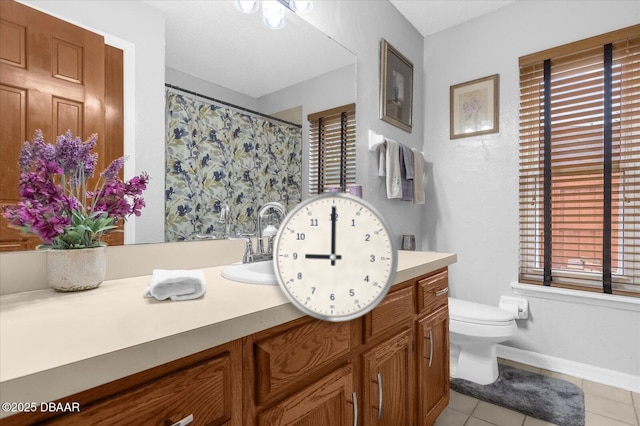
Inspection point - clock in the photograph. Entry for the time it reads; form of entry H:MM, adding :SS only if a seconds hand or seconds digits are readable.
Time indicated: 9:00
